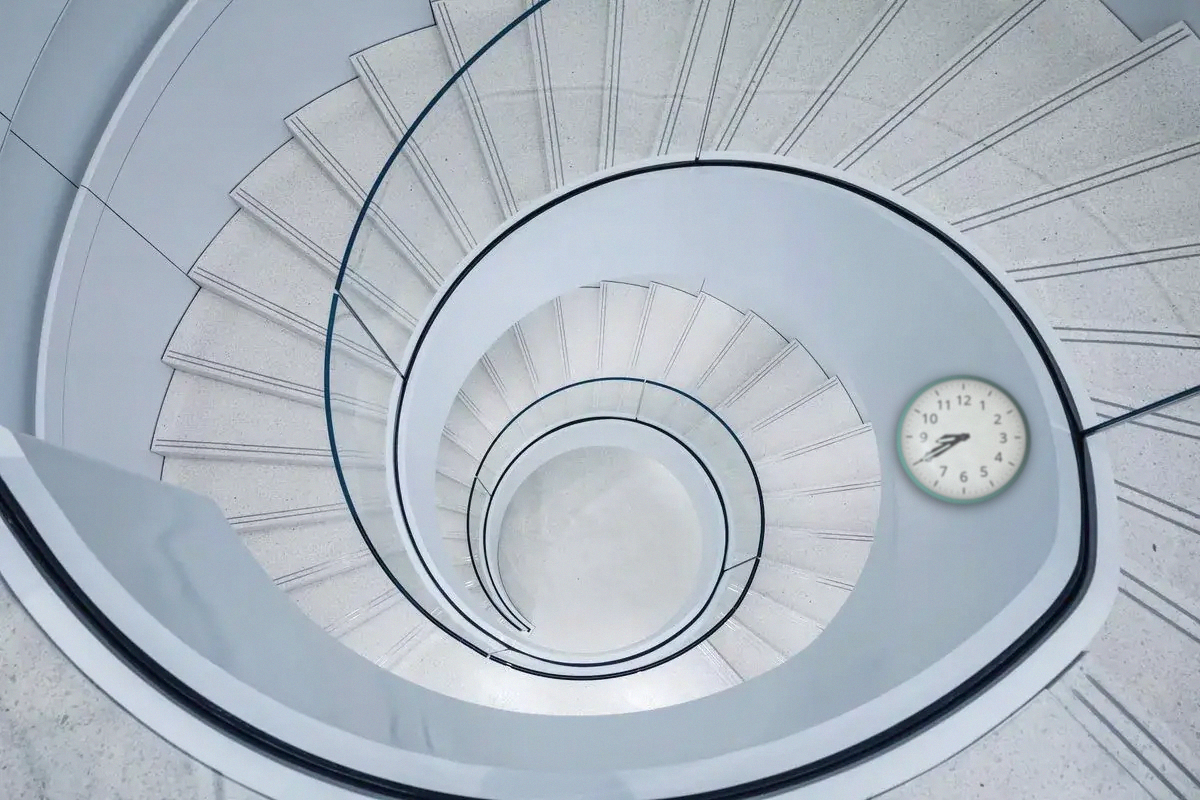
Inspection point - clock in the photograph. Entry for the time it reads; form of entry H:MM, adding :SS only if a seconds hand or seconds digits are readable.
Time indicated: 8:40
